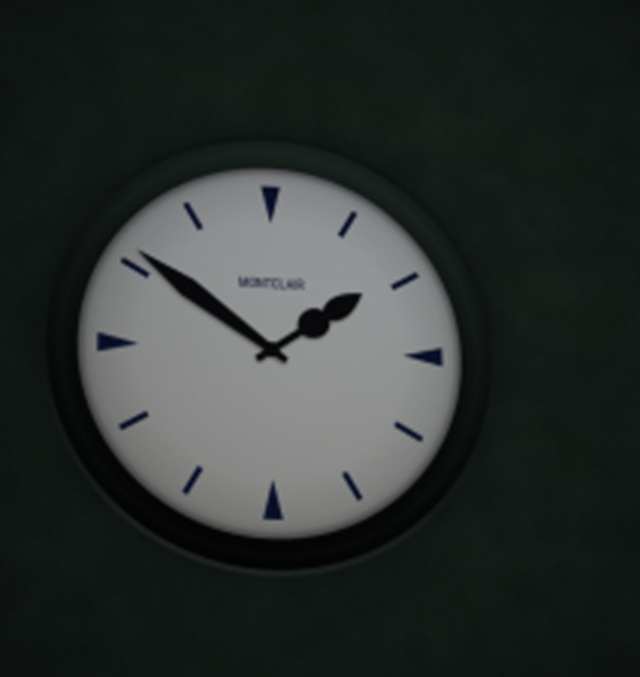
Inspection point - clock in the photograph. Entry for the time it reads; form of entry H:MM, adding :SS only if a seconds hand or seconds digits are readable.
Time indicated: 1:51
